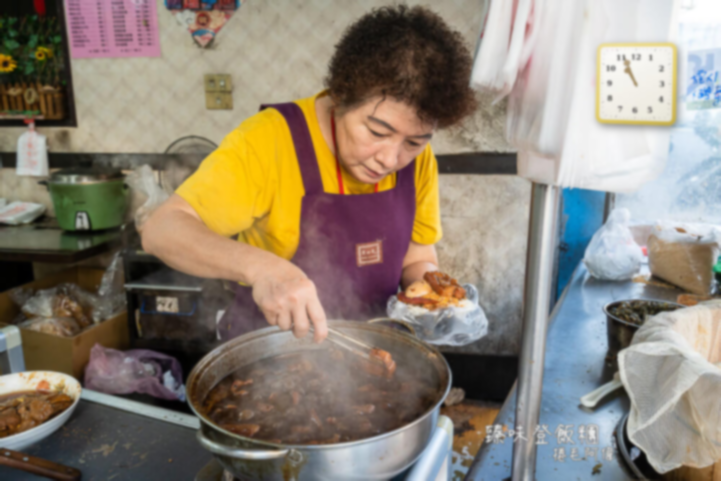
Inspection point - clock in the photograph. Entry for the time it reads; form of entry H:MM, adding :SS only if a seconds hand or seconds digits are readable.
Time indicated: 10:56
